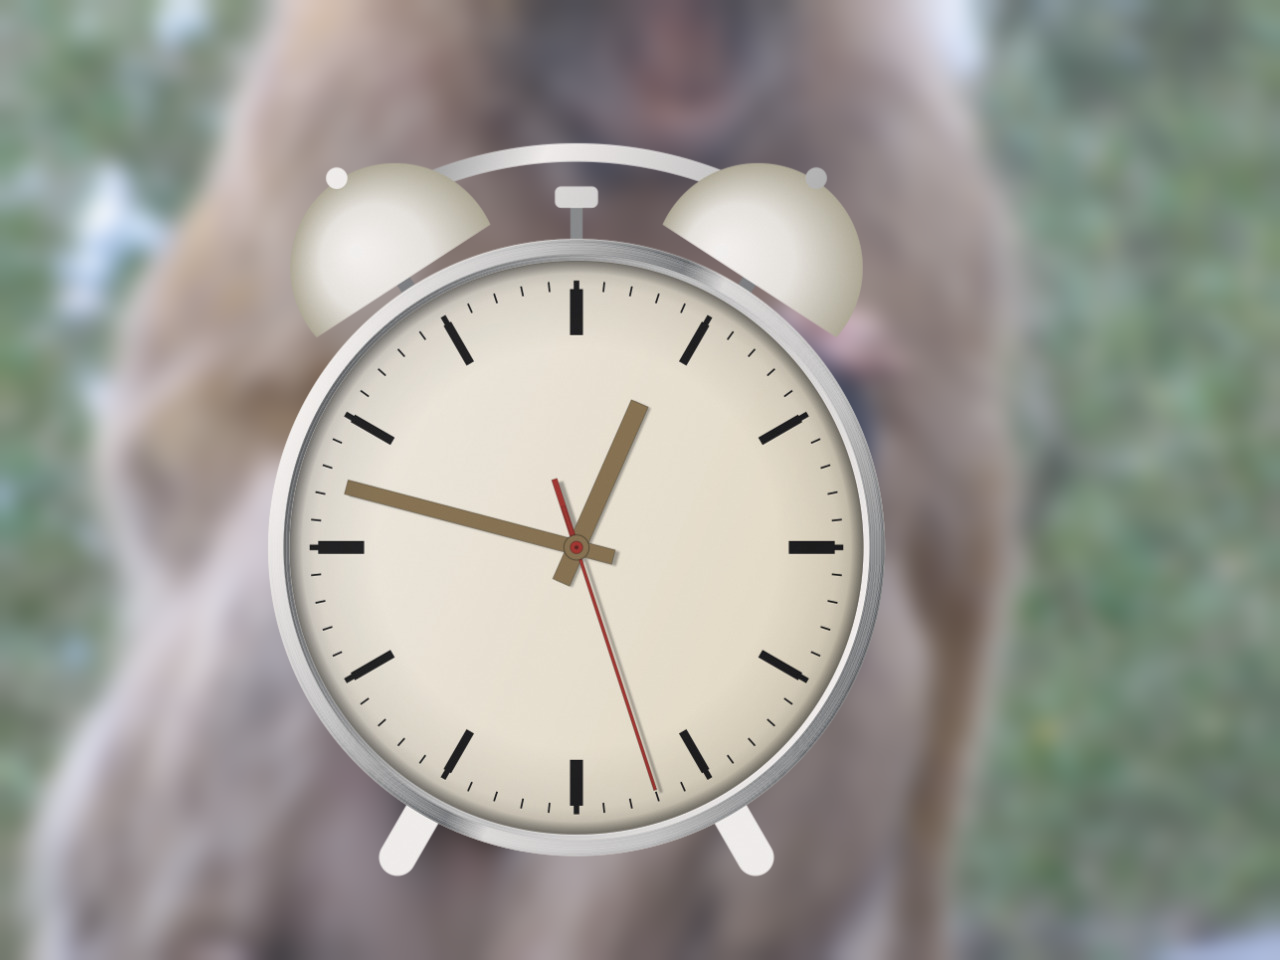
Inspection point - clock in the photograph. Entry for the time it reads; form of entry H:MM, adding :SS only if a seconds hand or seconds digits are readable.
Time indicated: 12:47:27
